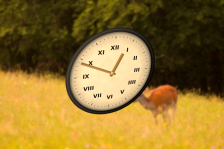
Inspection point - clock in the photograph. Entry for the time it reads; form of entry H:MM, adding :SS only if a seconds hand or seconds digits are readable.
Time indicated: 12:49
